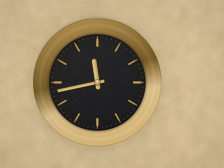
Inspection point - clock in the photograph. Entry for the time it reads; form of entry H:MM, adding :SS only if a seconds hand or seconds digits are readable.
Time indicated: 11:43
